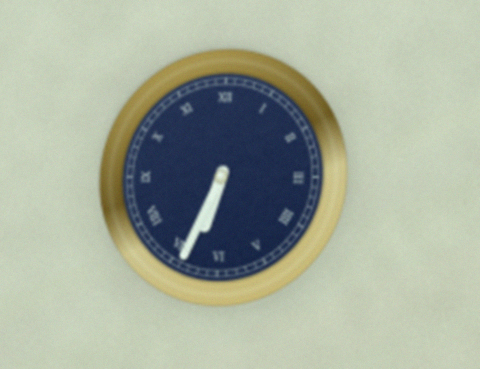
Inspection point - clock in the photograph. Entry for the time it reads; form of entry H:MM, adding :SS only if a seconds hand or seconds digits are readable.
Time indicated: 6:34
